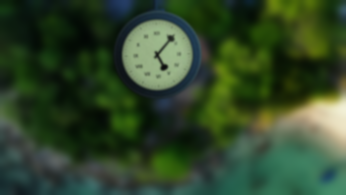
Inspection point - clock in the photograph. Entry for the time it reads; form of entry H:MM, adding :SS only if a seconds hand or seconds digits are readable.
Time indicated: 5:07
